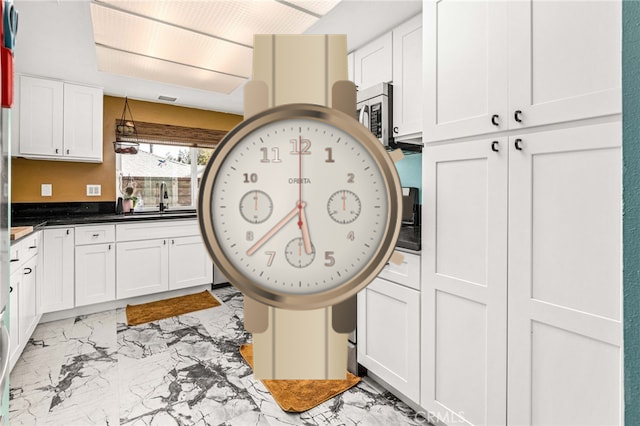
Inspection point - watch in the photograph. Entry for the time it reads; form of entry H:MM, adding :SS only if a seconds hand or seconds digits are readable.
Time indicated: 5:38
